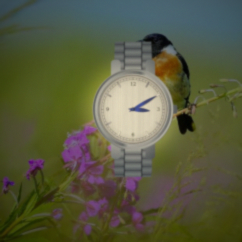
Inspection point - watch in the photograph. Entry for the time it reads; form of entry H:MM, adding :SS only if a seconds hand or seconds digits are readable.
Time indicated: 3:10
